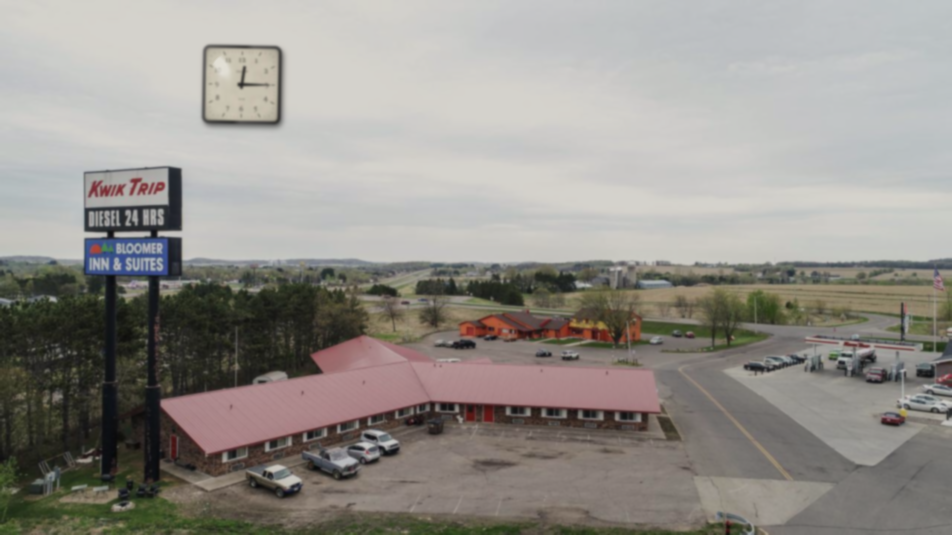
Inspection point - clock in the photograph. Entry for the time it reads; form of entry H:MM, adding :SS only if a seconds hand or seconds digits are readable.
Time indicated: 12:15
